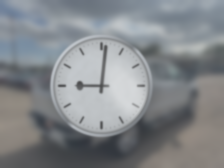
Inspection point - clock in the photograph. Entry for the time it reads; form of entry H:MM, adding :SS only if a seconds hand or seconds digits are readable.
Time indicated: 9:01
